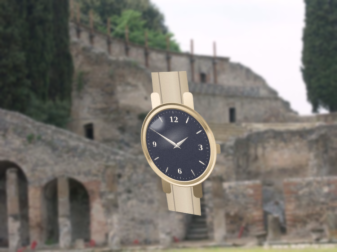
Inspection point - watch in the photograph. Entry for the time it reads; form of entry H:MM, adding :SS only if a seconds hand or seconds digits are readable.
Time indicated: 1:50
